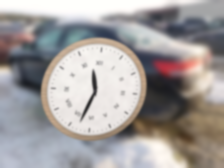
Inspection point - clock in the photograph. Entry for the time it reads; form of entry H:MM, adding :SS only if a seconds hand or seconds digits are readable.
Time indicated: 11:33
